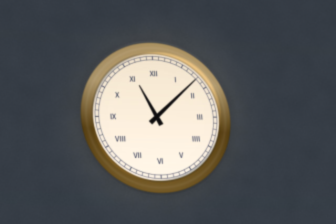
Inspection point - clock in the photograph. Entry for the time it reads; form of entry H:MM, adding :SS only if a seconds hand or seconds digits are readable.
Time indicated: 11:08
